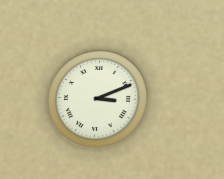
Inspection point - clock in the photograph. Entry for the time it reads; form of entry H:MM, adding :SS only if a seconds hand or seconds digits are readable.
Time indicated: 3:11
